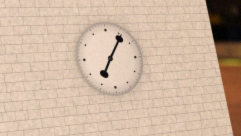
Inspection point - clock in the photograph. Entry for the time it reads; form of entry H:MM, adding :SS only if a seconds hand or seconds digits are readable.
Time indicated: 7:06
